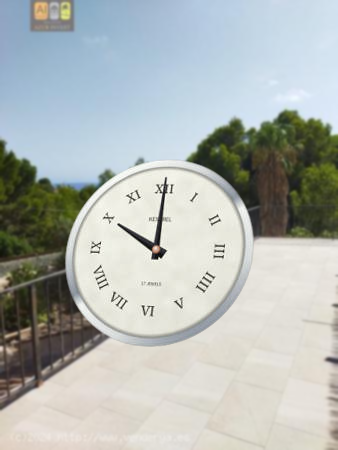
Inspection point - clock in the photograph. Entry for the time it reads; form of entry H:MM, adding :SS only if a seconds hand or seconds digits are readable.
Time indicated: 10:00
